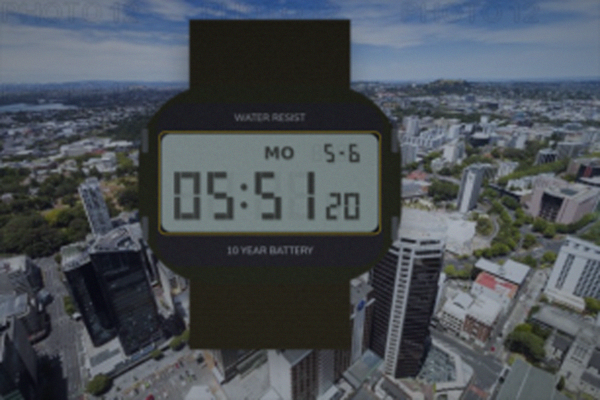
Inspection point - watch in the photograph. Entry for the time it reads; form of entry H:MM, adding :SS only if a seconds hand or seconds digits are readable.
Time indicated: 5:51:20
